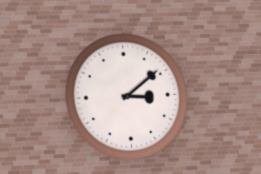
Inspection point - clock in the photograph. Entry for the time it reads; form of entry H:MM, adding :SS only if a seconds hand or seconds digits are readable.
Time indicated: 3:09
